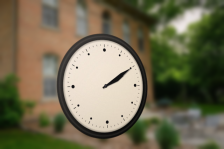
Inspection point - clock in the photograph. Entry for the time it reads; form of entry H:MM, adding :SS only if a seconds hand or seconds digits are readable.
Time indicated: 2:10
